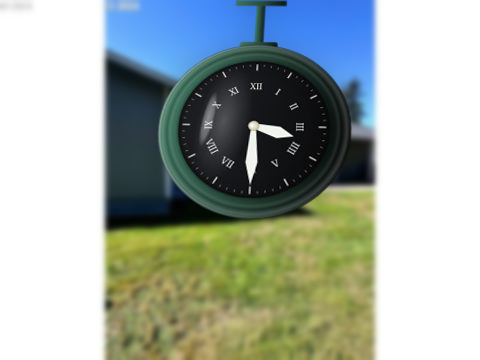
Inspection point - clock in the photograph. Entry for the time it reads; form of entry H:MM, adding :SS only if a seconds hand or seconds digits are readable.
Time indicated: 3:30
